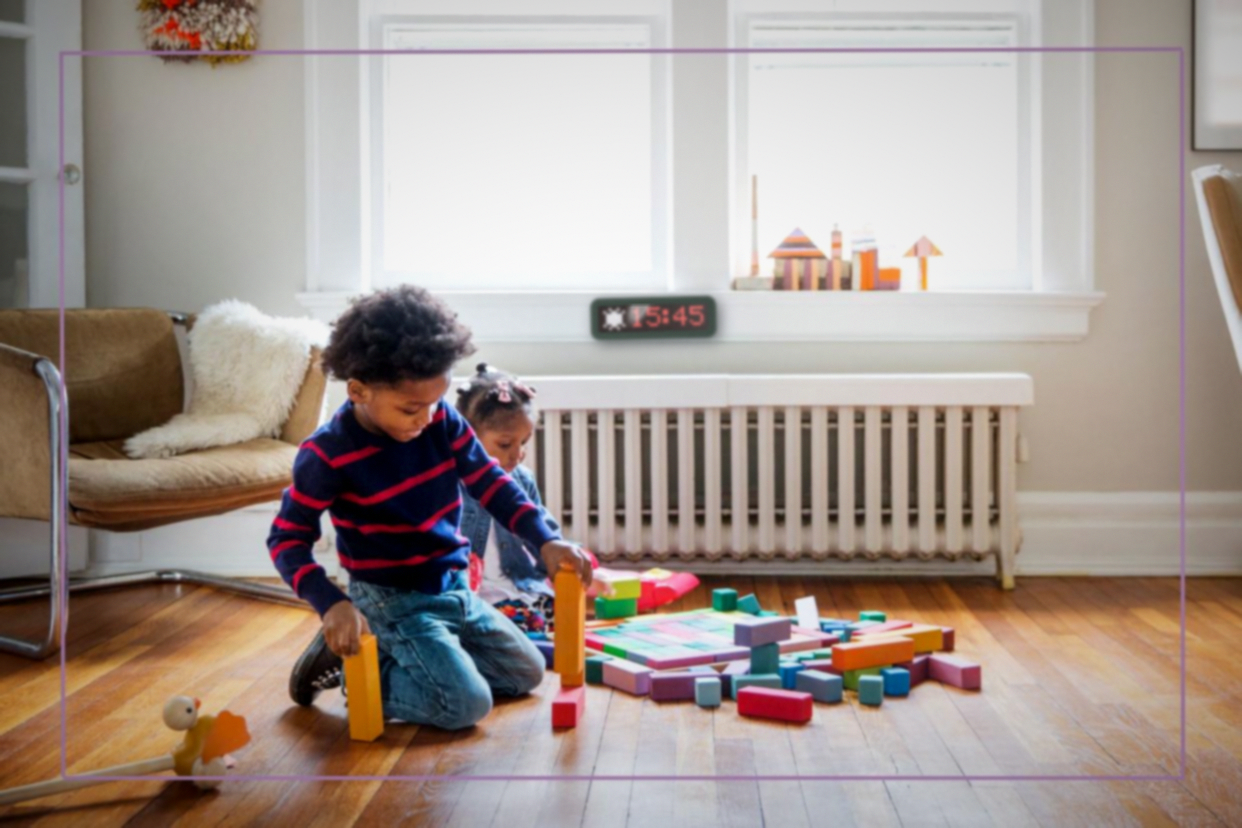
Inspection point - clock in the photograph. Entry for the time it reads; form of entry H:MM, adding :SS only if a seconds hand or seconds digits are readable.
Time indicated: 15:45
